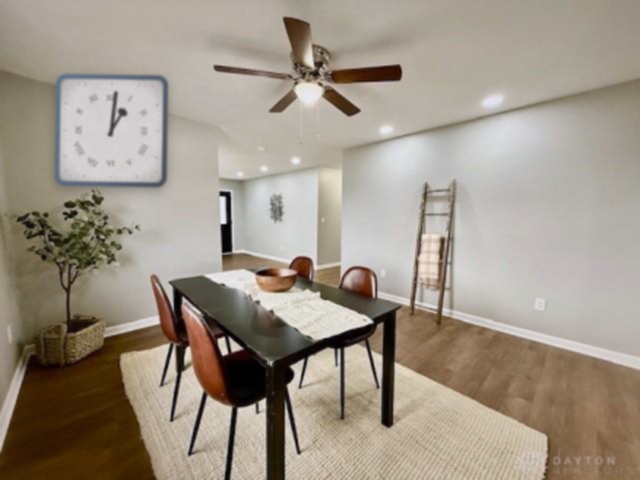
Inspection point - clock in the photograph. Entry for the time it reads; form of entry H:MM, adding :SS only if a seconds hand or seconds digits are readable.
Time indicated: 1:01
